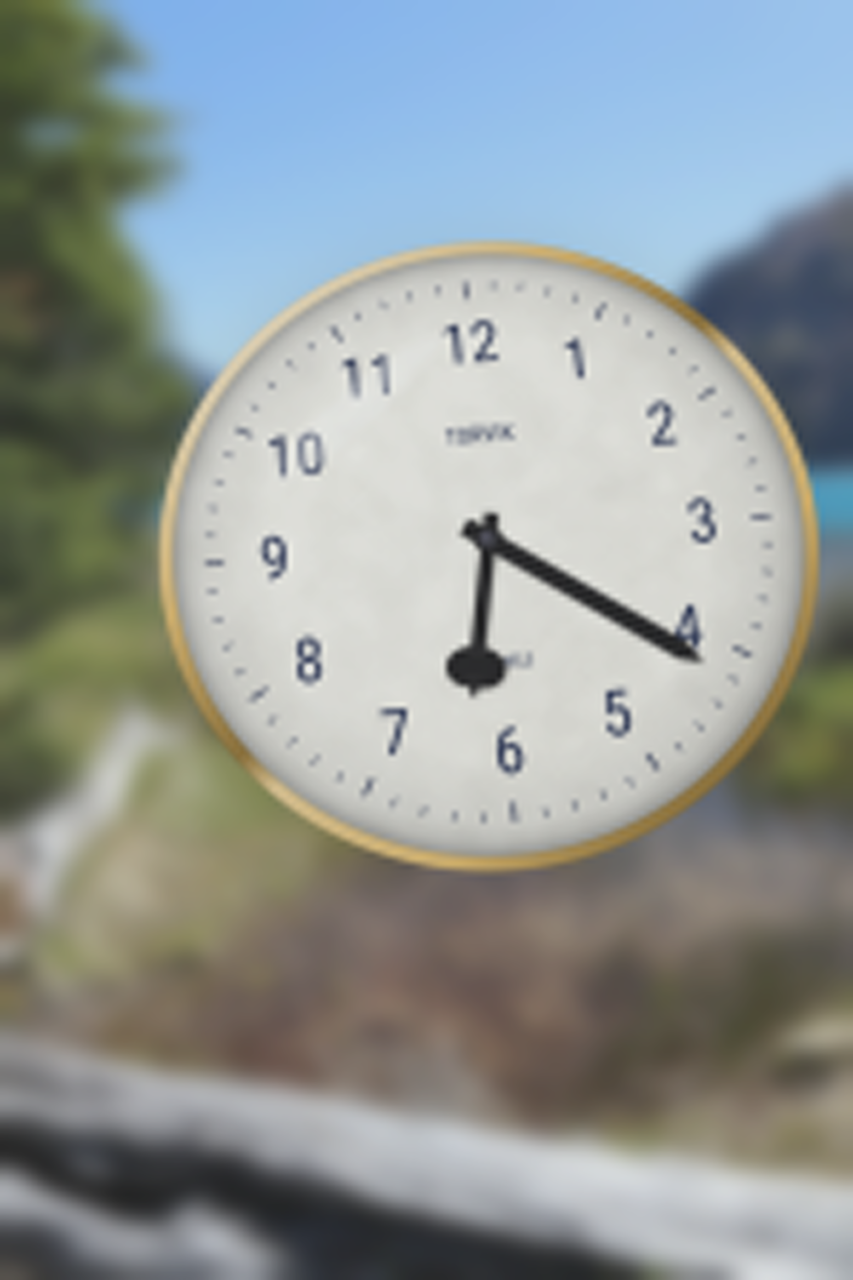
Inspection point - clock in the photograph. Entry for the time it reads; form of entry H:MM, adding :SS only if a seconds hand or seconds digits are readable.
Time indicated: 6:21
